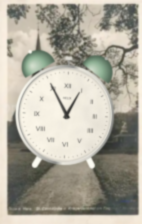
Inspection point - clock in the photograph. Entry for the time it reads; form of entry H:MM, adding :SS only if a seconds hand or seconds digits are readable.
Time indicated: 12:55
